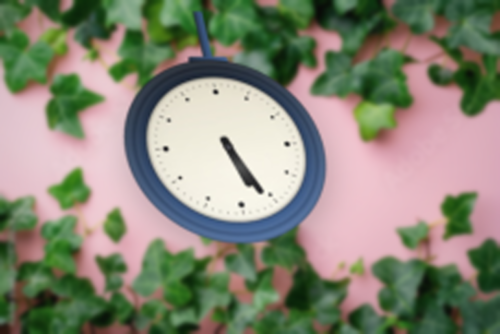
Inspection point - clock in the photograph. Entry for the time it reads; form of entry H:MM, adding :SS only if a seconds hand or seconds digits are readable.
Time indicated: 5:26
